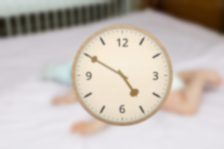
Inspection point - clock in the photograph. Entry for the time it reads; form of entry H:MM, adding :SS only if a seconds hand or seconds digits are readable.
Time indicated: 4:50
